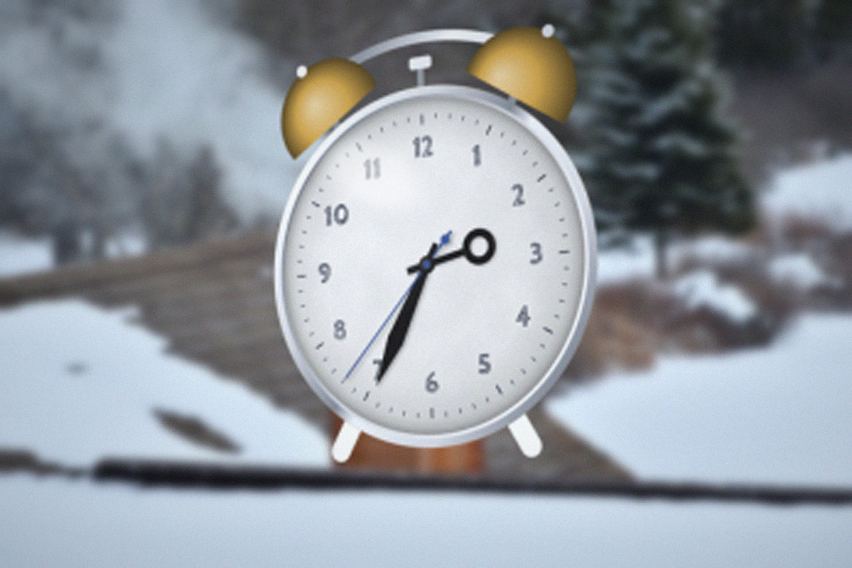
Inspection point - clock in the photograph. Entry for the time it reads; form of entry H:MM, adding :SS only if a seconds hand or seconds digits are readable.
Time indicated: 2:34:37
